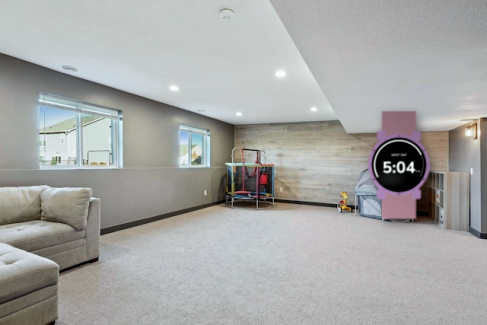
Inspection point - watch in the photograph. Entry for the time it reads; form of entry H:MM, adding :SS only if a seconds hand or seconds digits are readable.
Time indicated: 5:04
